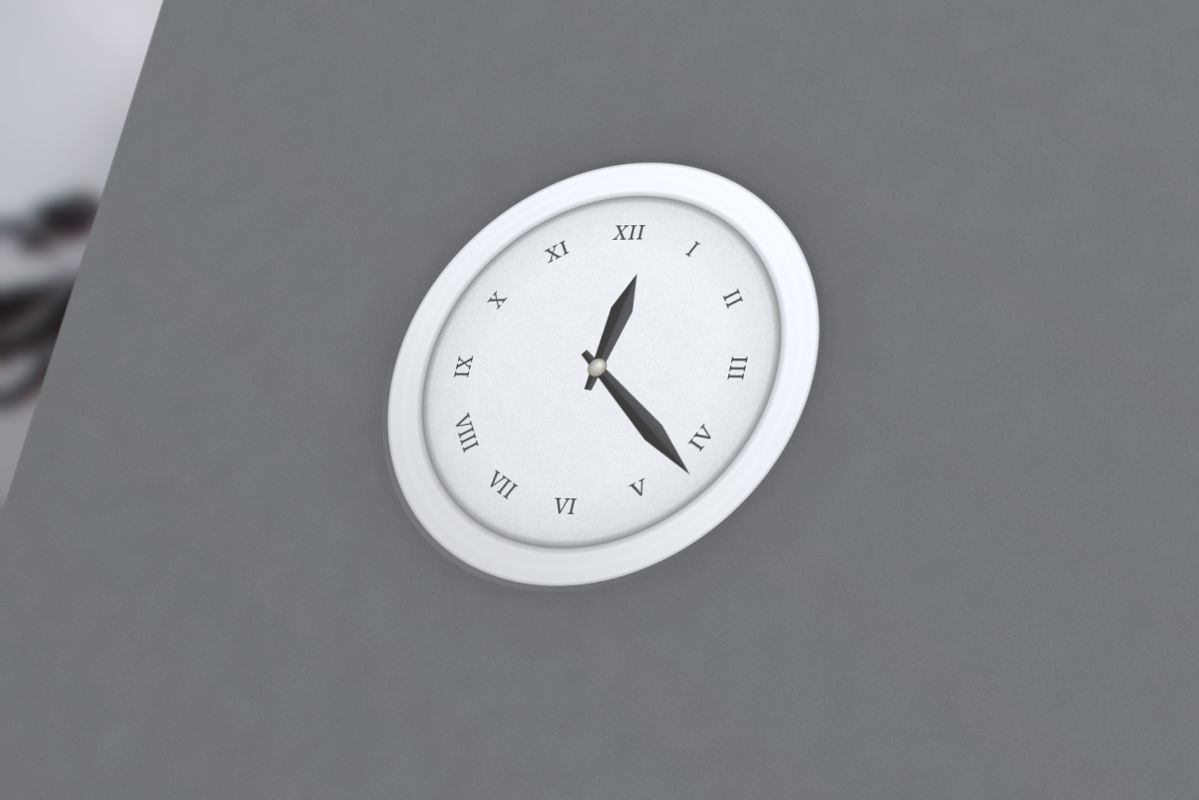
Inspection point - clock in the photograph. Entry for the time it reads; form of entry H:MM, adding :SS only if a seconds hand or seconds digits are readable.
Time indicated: 12:22
